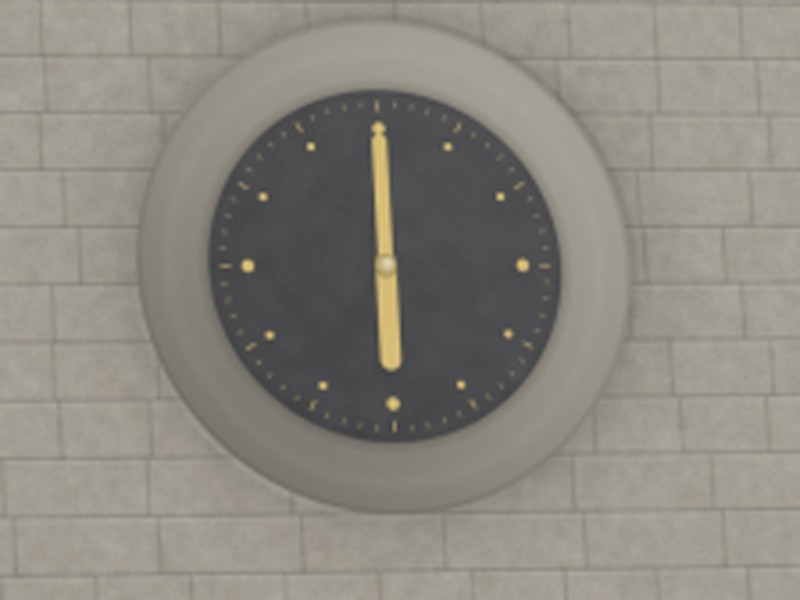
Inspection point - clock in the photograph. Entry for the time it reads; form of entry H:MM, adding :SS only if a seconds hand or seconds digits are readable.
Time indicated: 6:00
